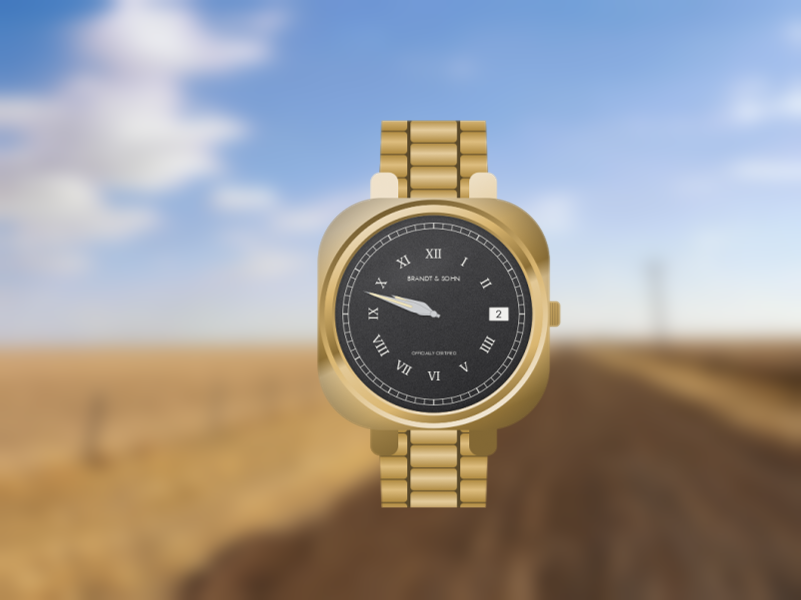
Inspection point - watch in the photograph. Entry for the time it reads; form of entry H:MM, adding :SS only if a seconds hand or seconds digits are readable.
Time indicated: 9:48
